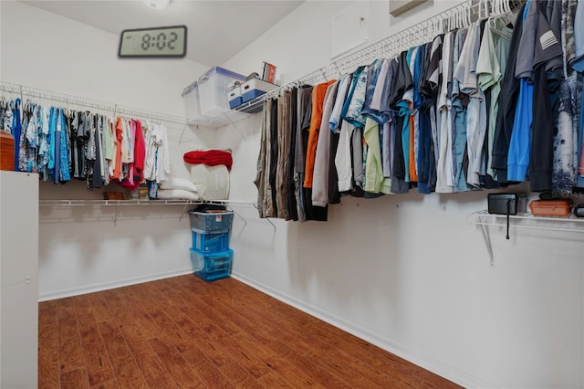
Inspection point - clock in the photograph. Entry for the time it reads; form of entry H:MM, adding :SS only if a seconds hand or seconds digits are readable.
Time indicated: 8:02
